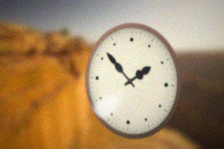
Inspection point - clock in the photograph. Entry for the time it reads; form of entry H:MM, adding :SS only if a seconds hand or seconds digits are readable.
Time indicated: 1:52
